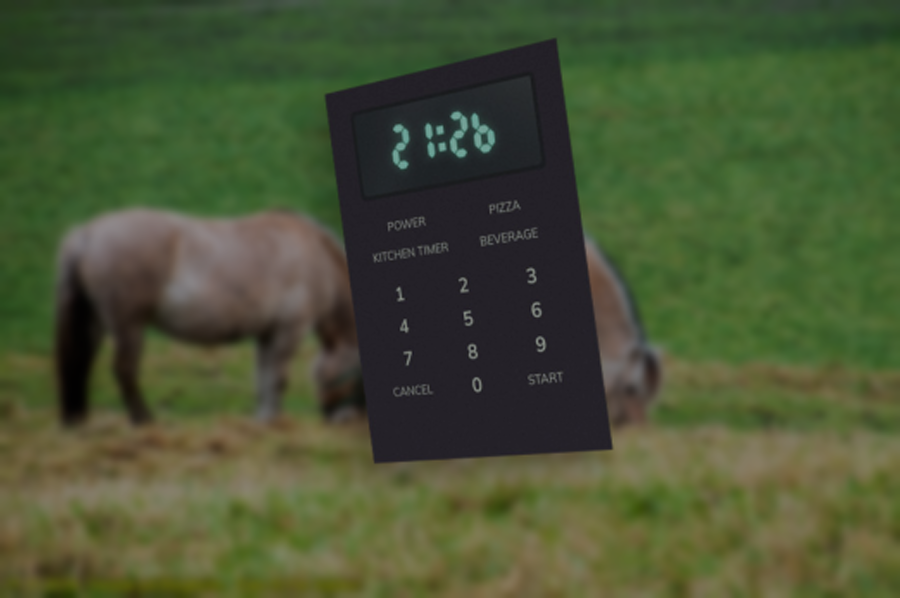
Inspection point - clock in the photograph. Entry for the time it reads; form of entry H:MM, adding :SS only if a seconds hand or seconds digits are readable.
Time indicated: 21:26
